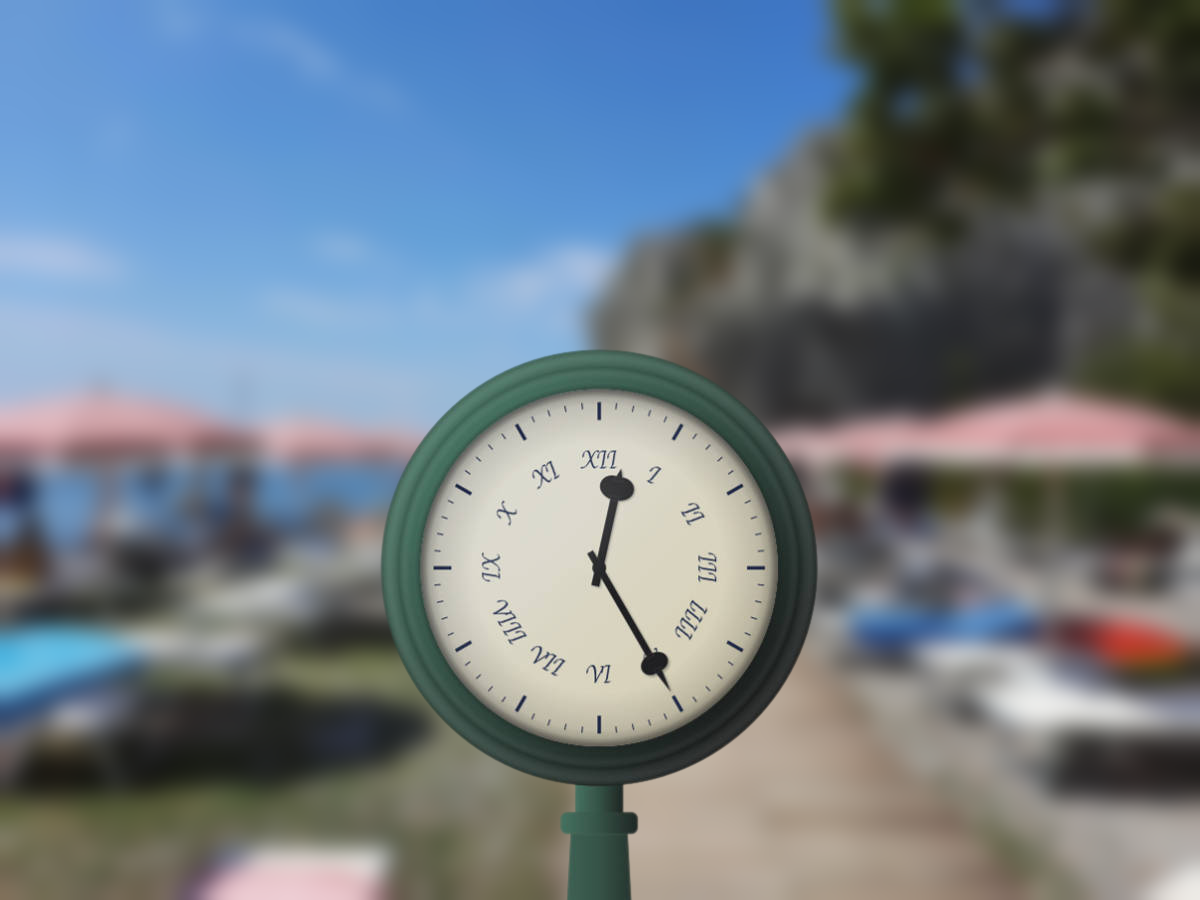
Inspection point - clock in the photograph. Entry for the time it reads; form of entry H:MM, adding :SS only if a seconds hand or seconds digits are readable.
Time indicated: 12:25
